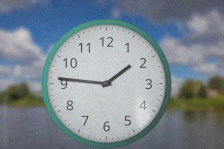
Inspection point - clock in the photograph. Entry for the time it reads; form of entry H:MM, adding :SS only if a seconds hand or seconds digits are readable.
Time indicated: 1:46
